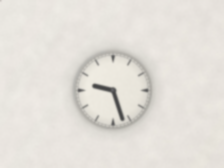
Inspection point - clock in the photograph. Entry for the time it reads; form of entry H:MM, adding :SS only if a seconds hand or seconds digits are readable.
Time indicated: 9:27
